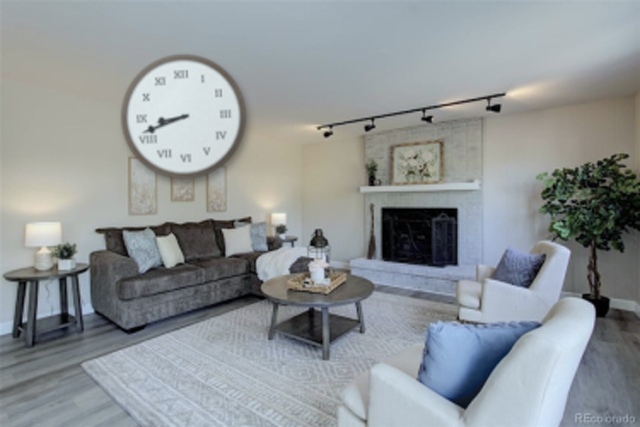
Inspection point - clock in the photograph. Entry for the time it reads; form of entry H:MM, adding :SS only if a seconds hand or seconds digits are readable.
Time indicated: 8:42
